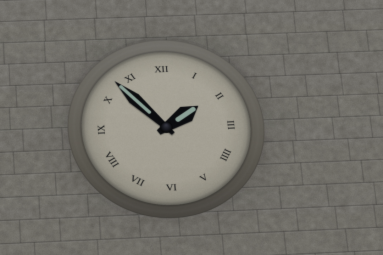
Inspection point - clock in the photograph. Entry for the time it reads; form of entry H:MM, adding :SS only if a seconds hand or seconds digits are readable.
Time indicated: 1:53
